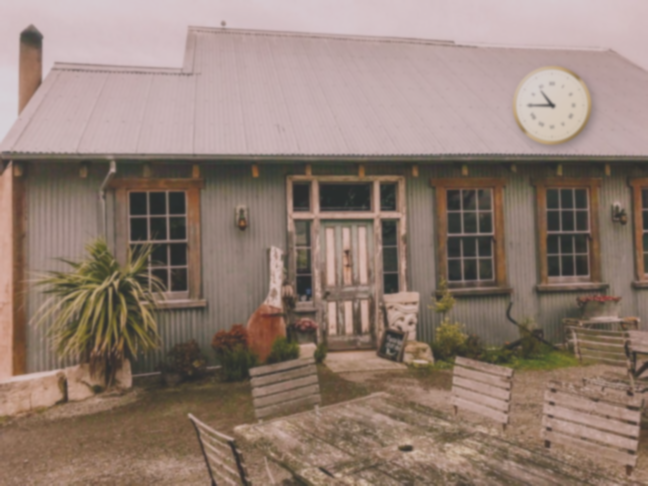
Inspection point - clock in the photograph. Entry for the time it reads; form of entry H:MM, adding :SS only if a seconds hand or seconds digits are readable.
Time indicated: 10:45
